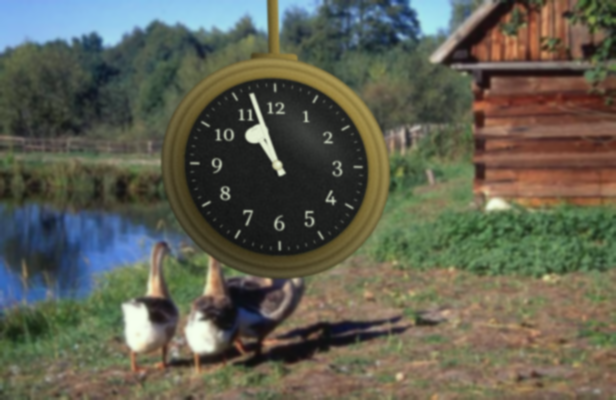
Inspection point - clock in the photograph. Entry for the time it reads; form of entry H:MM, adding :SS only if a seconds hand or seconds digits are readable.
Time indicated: 10:57
